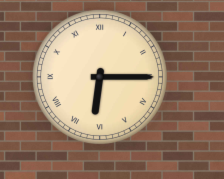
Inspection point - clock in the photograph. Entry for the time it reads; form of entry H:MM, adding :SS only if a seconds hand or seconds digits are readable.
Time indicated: 6:15
